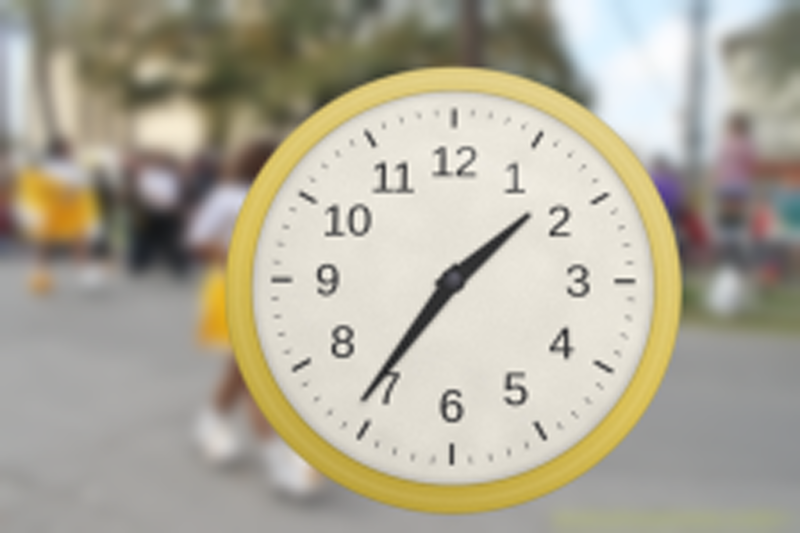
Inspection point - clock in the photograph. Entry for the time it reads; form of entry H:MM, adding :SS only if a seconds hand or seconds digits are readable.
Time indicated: 1:36
